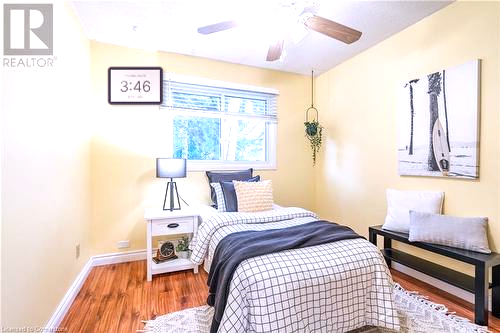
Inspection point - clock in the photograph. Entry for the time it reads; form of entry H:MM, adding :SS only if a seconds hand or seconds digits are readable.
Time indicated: 3:46
